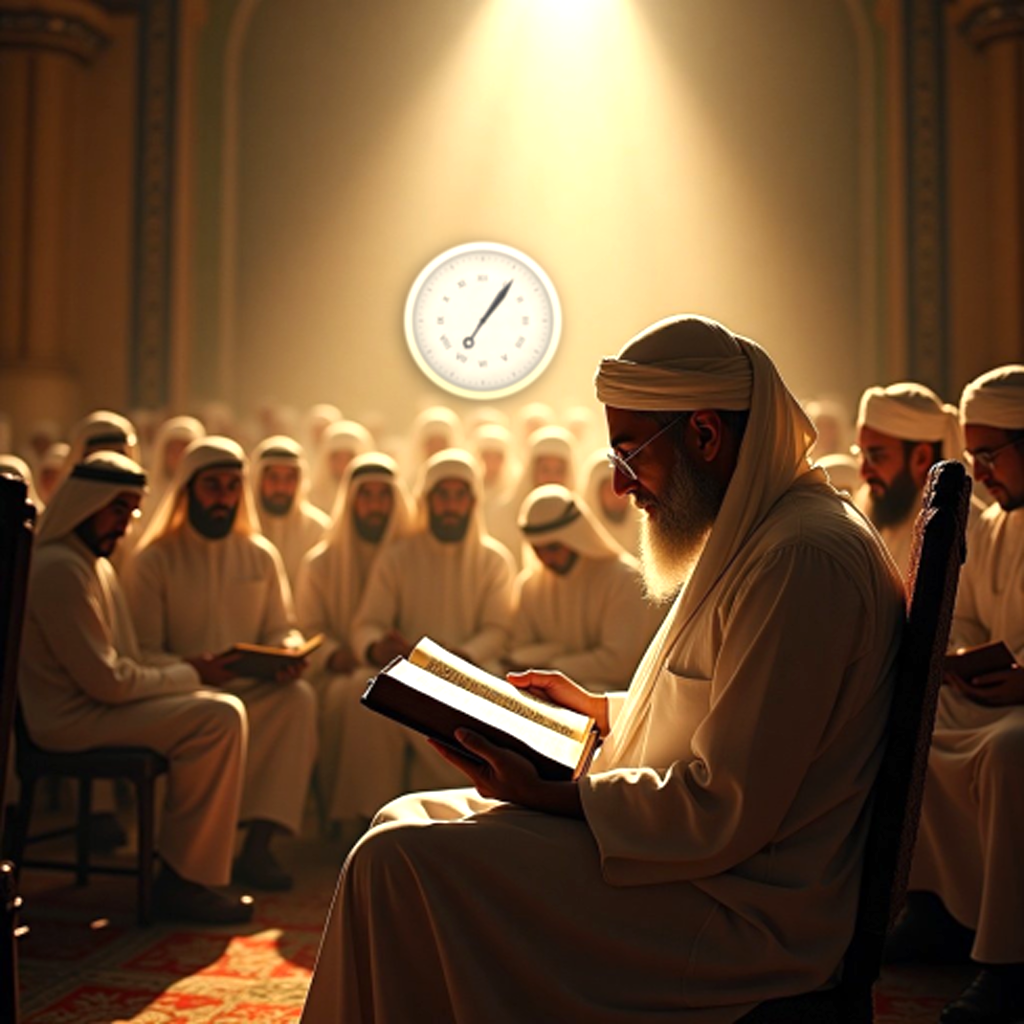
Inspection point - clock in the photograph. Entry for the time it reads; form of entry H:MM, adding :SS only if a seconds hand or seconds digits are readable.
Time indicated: 7:06
